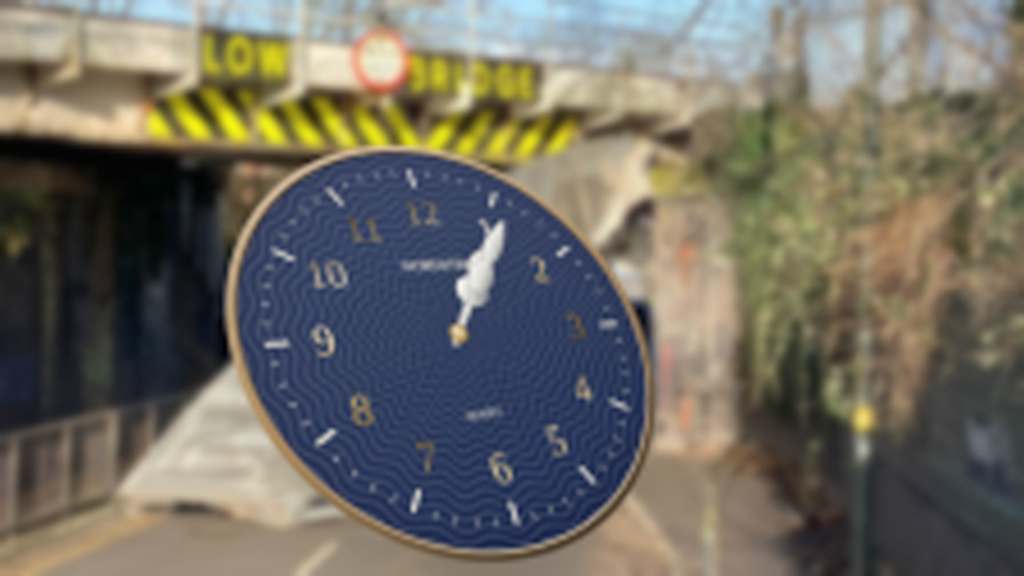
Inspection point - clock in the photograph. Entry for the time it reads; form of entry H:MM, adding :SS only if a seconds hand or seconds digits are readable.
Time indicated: 1:06
